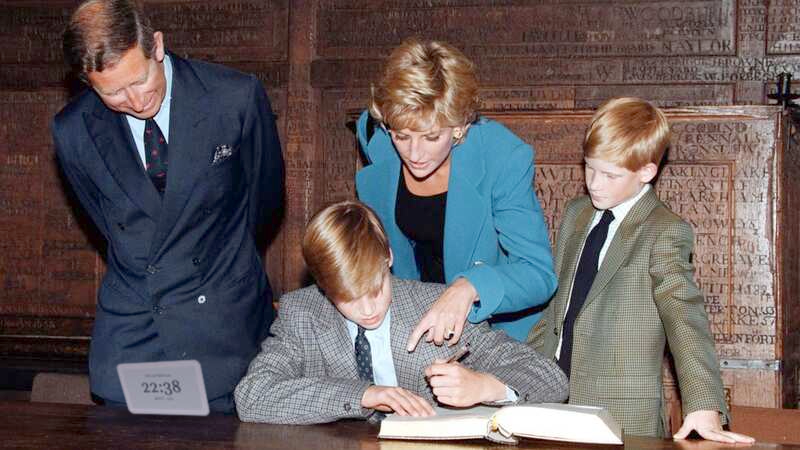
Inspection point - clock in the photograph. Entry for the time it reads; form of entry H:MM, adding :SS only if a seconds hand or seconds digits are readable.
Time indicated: 22:38
